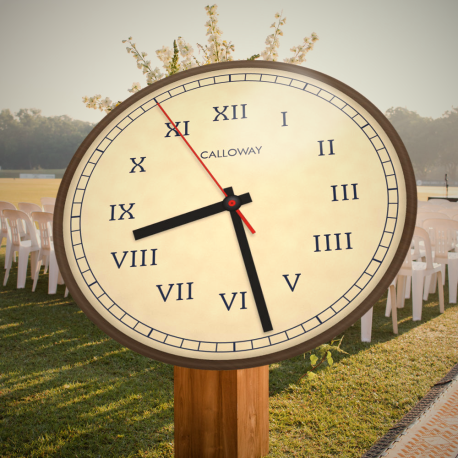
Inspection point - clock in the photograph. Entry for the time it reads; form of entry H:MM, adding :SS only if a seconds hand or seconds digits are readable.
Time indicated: 8:27:55
